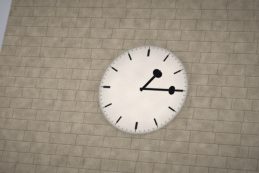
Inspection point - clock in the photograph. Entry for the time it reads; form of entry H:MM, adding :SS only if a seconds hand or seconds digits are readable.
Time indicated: 1:15
